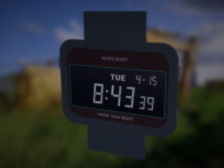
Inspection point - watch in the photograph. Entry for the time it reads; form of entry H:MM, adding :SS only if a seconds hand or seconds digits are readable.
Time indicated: 8:43:39
